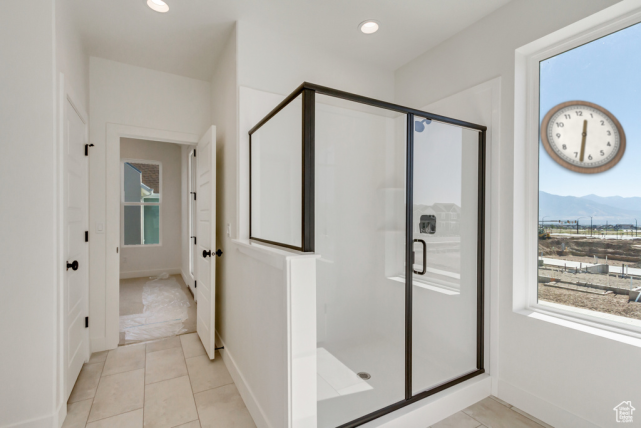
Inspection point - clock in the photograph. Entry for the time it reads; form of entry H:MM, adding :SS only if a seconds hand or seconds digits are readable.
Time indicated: 12:33
